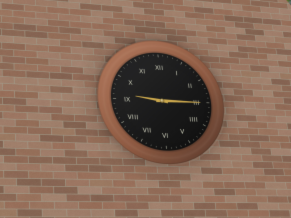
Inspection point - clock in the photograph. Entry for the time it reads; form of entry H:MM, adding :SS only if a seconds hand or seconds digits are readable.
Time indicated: 9:15
